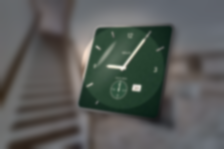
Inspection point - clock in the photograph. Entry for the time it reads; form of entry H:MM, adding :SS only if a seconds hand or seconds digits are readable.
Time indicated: 9:05
